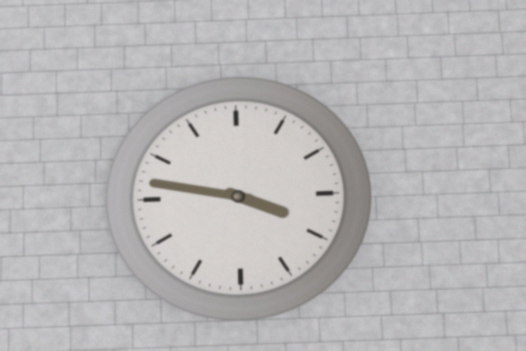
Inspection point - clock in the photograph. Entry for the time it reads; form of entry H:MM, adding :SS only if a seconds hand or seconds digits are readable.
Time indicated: 3:47
